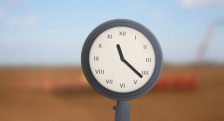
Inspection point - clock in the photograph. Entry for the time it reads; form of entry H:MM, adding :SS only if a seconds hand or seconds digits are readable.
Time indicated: 11:22
